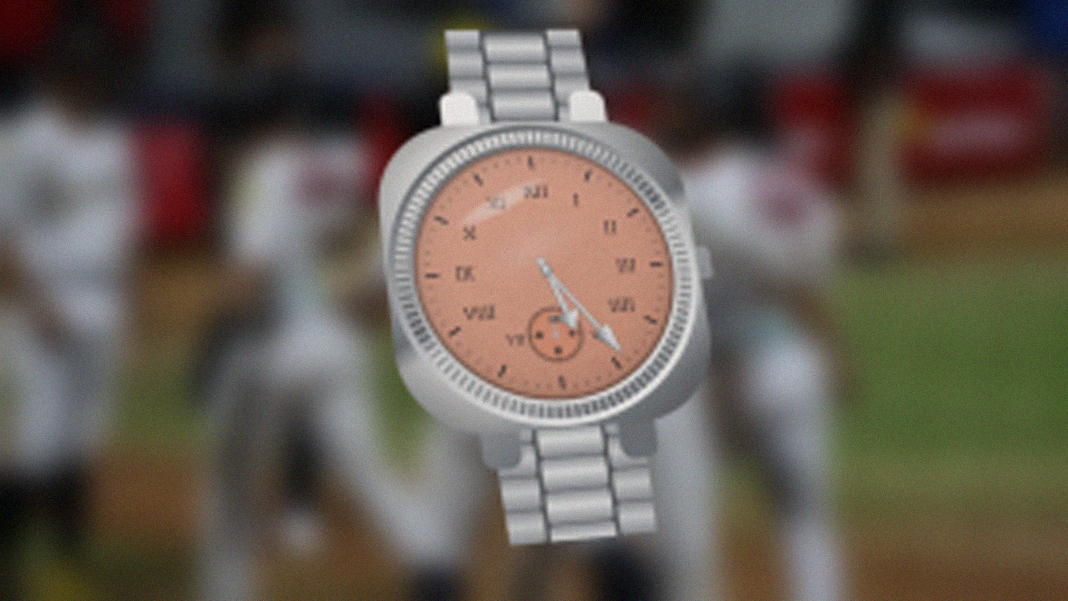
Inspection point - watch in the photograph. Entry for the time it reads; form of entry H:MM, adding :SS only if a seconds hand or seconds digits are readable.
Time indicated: 5:24
